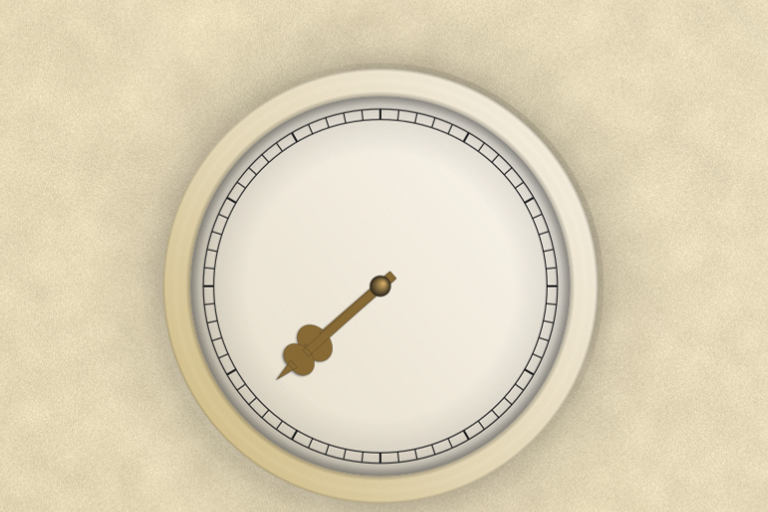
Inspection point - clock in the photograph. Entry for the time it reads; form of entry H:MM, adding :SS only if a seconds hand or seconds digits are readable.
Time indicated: 7:38
